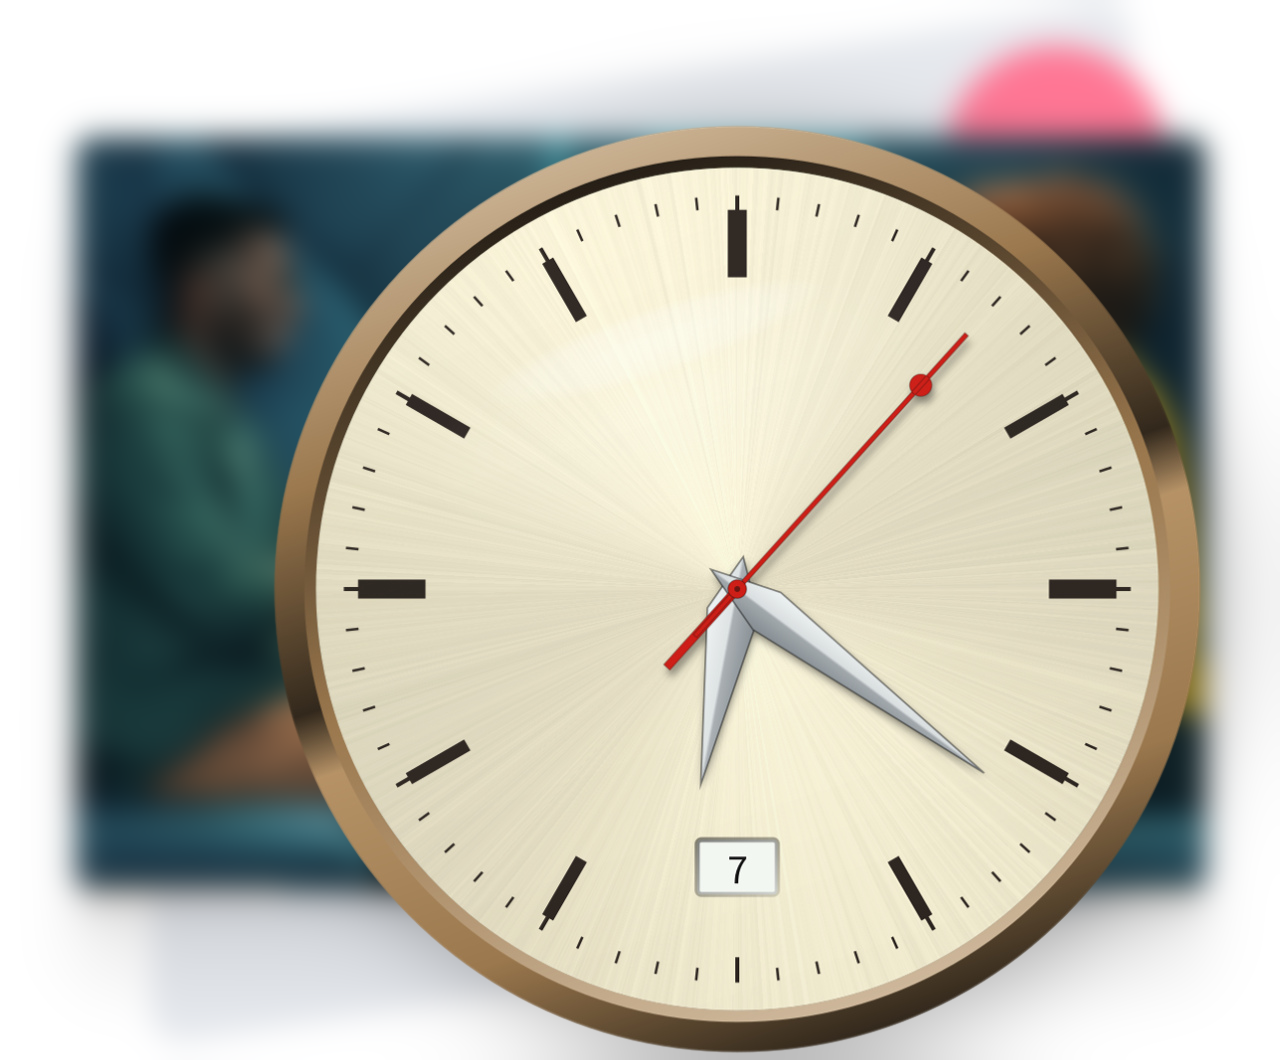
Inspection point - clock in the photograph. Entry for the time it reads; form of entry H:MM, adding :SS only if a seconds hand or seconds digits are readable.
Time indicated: 6:21:07
